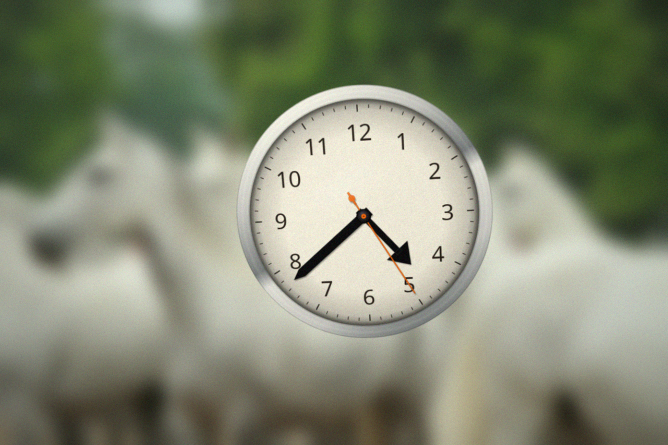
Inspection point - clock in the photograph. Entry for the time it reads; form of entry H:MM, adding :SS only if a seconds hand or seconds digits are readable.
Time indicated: 4:38:25
